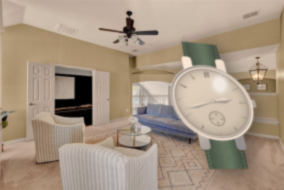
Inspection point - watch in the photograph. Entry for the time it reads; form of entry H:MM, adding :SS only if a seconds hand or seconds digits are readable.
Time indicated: 2:42
